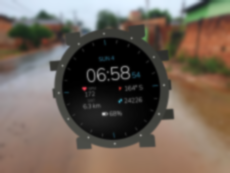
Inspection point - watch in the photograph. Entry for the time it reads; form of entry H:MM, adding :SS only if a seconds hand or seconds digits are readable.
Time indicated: 6:58
